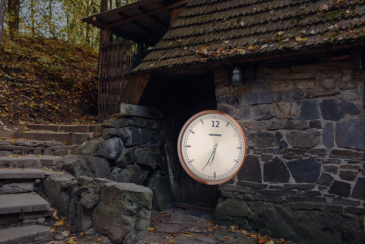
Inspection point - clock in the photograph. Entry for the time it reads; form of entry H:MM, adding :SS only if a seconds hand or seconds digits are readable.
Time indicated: 6:35
